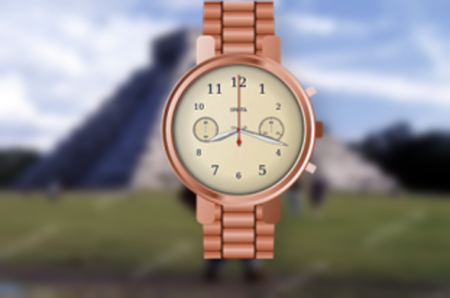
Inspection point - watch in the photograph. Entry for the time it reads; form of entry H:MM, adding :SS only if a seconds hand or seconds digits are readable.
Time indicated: 8:18
